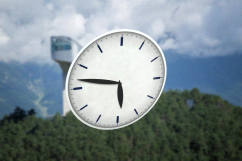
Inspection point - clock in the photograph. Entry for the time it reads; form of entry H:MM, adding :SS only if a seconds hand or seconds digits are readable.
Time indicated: 5:47
